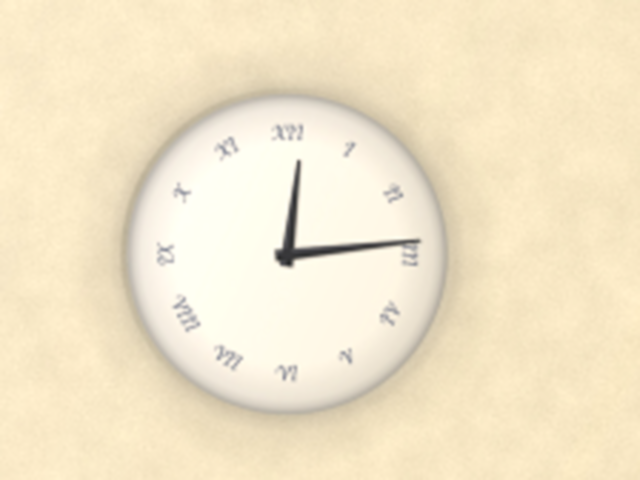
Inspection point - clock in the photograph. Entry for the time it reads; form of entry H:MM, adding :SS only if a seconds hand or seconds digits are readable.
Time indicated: 12:14
